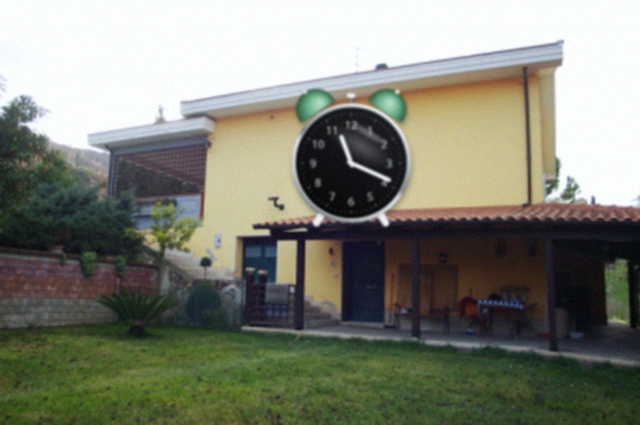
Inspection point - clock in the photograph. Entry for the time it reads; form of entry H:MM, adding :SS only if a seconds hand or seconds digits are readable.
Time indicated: 11:19
